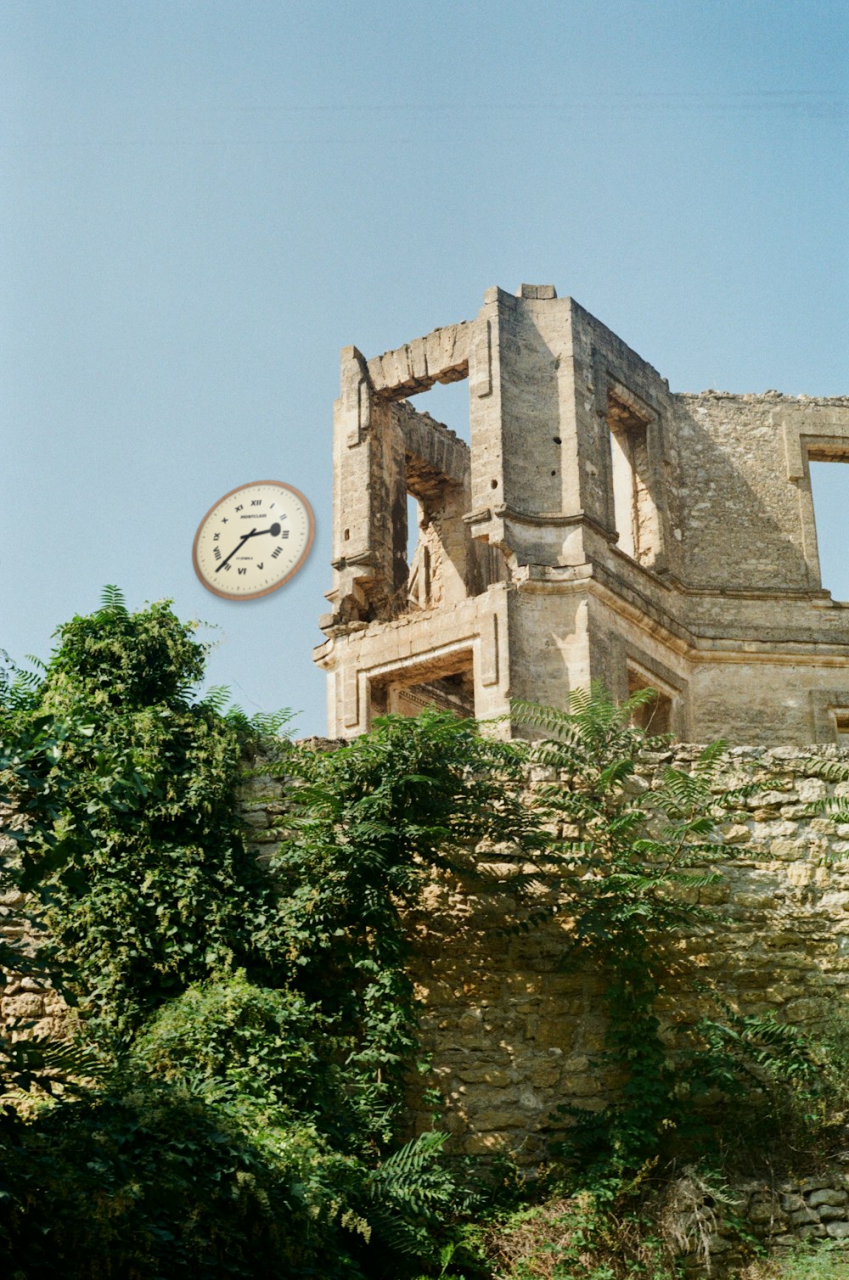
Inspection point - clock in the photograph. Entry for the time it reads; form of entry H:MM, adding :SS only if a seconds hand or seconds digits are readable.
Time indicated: 2:36
